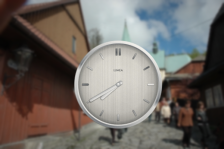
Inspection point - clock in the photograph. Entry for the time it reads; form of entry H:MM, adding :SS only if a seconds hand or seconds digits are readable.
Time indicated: 7:40
